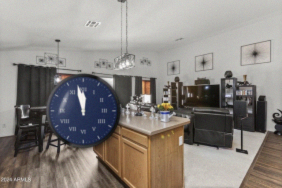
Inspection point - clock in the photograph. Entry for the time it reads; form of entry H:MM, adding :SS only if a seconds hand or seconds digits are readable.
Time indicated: 11:58
